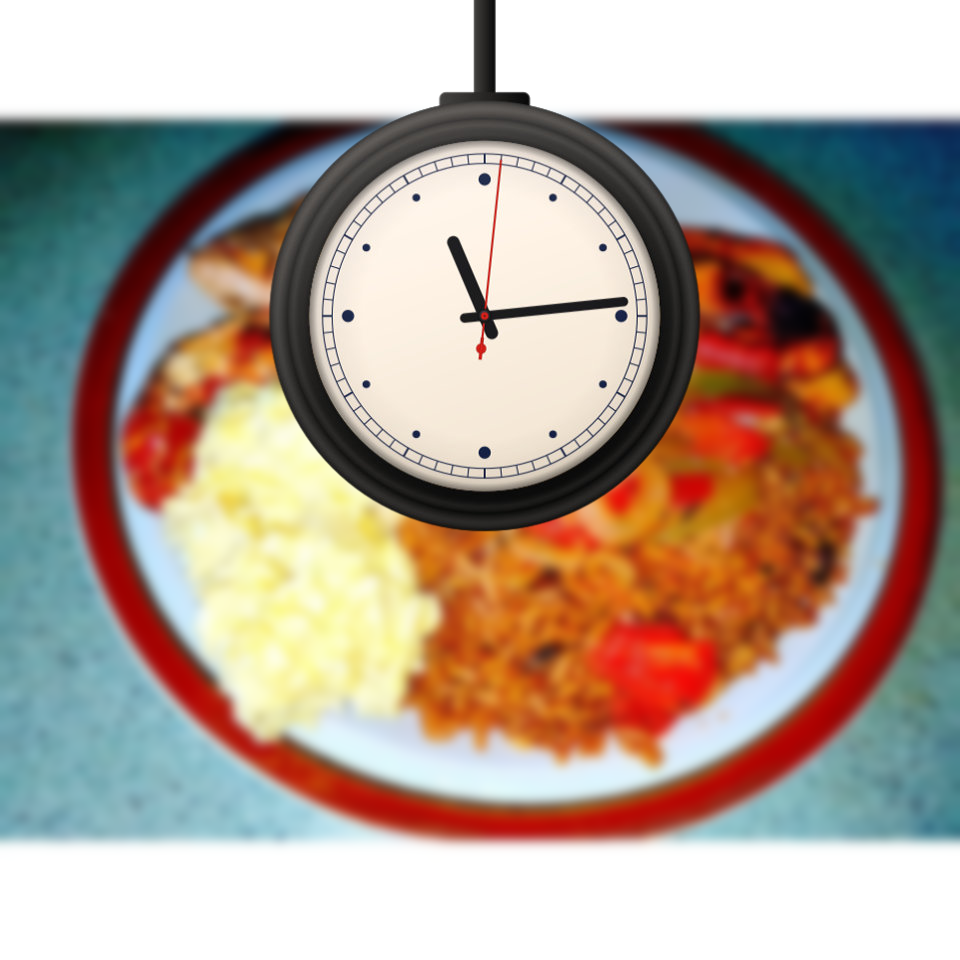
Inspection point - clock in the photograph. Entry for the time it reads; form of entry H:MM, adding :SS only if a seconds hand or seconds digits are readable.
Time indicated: 11:14:01
